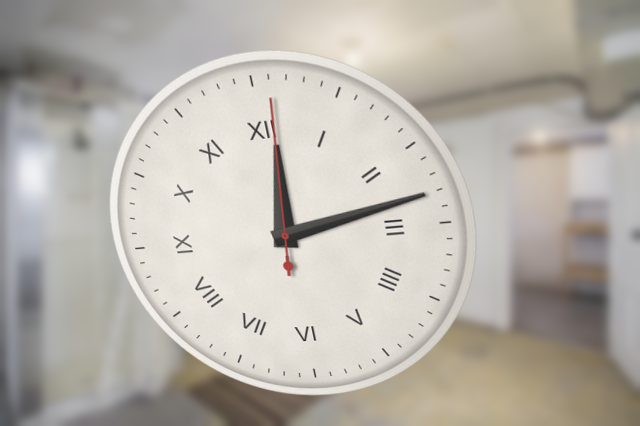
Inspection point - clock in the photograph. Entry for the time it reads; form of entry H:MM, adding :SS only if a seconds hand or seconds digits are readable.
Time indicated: 12:13:01
